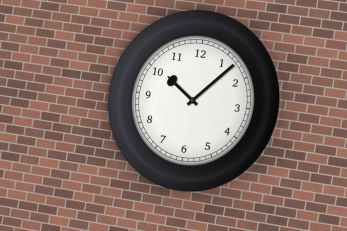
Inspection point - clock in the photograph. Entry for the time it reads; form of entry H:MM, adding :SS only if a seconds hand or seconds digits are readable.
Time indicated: 10:07
